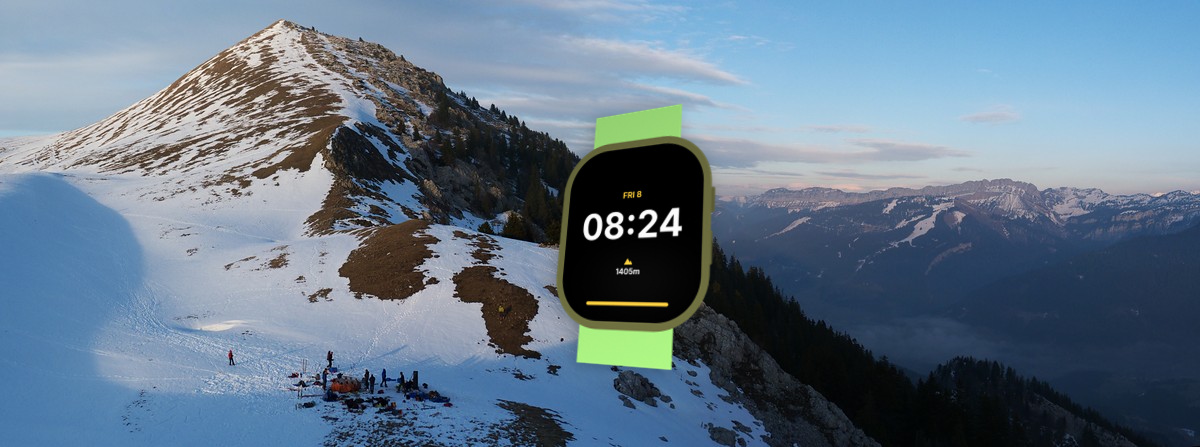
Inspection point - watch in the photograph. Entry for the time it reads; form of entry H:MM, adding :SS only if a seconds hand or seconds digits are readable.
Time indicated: 8:24
